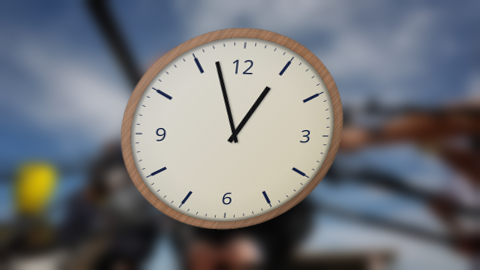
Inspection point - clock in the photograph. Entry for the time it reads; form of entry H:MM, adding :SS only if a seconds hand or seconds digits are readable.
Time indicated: 12:57
